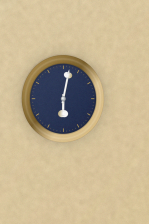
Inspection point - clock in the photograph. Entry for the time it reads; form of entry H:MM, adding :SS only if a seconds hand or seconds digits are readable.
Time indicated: 6:02
